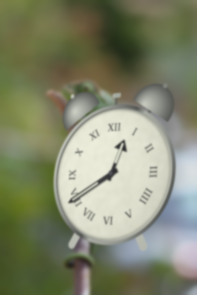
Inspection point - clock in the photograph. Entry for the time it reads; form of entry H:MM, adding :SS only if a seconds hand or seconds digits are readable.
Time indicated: 12:40
